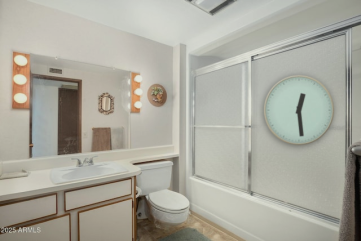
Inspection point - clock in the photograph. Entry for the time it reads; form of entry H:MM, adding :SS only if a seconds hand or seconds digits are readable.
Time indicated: 12:29
